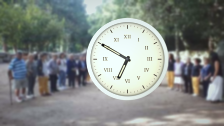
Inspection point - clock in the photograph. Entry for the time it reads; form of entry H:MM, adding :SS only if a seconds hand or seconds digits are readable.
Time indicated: 6:50
